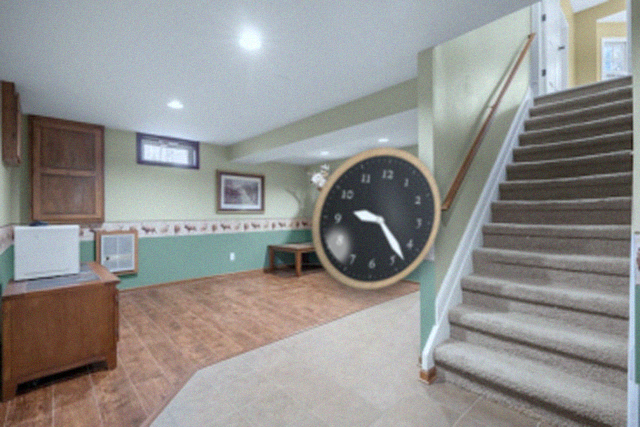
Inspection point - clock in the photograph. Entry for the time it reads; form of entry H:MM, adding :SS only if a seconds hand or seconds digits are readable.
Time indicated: 9:23
